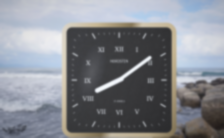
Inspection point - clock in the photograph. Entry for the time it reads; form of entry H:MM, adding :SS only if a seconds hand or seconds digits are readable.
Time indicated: 8:09
